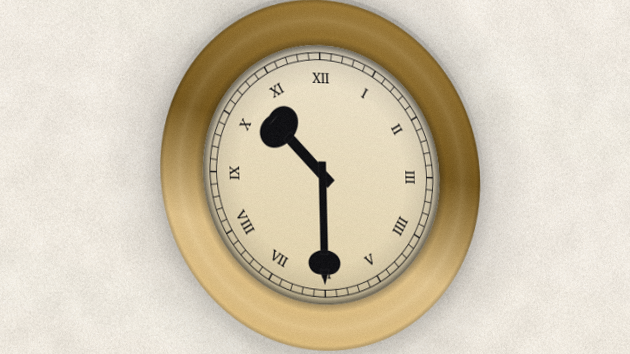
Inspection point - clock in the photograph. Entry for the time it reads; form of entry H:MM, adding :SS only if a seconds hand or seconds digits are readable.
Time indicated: 10:30
